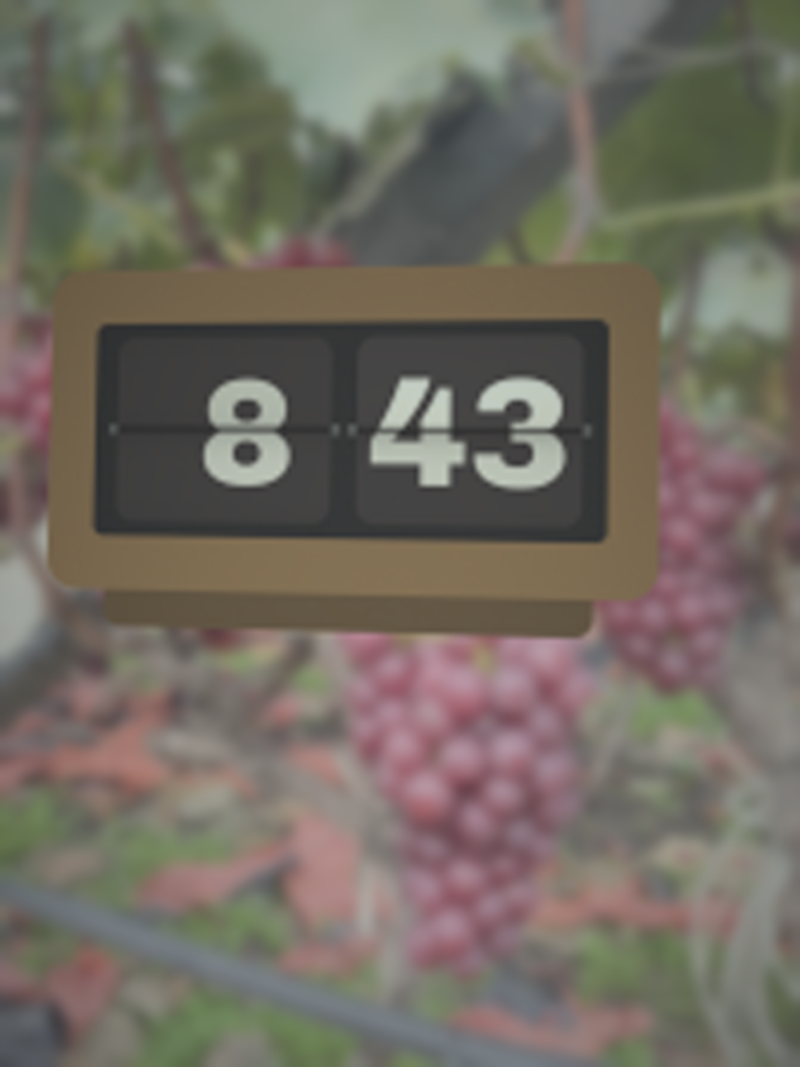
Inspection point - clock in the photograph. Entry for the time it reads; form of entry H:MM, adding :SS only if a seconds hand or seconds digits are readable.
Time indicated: 8:43
